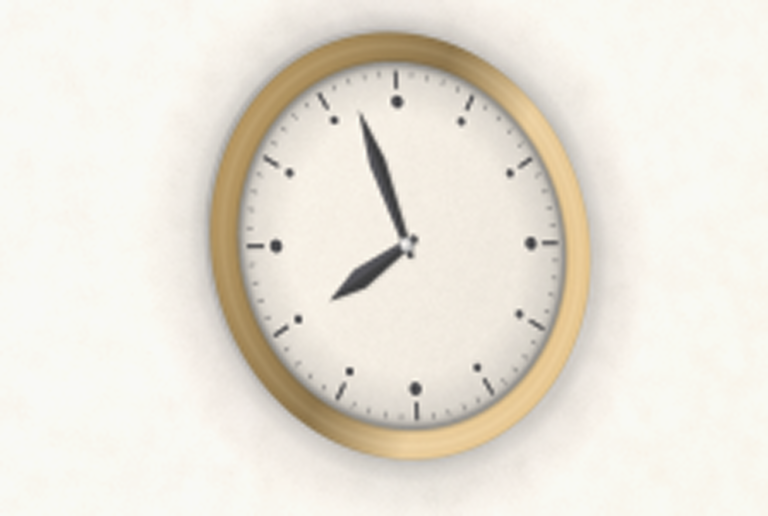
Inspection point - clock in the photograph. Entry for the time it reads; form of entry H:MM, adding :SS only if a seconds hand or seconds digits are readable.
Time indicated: 7:57
